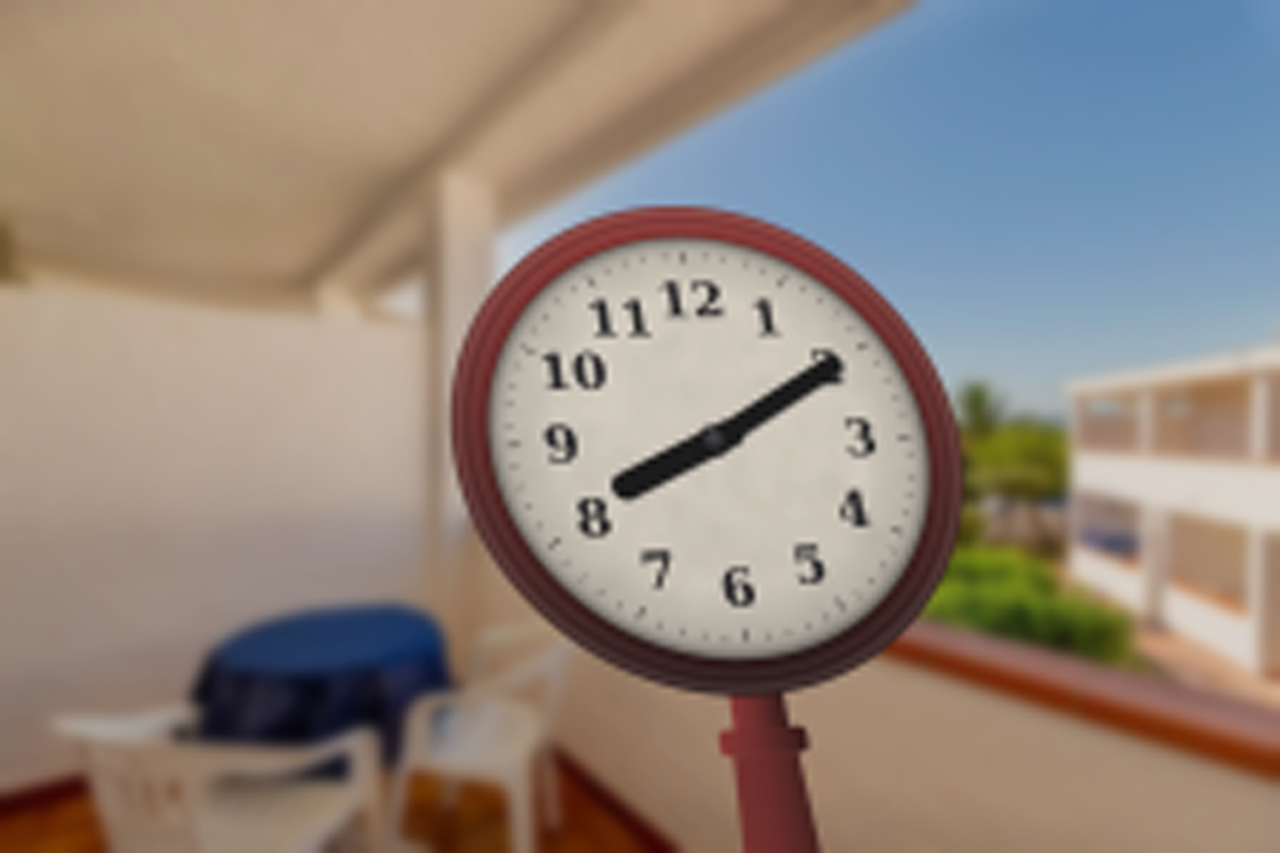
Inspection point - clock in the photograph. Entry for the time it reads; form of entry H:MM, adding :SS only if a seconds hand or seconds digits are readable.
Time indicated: 8:10
